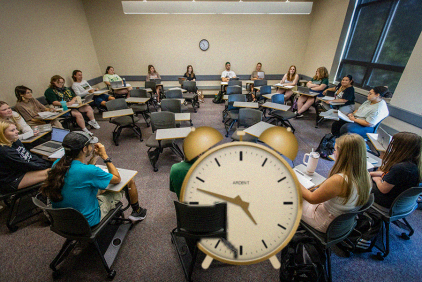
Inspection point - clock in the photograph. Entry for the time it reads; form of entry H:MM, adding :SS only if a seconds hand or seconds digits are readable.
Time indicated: 4:48
